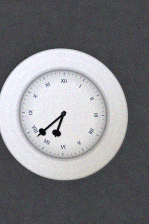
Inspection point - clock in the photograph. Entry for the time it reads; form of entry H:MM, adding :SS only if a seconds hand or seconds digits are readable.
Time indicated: 6:38
